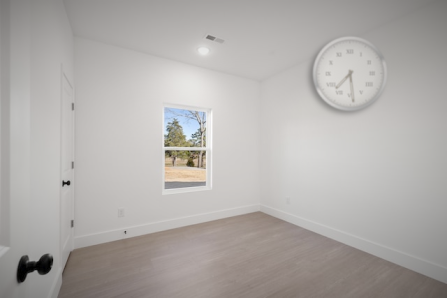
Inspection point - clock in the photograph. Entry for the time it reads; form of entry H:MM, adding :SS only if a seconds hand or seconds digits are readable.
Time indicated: 7:29
